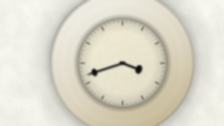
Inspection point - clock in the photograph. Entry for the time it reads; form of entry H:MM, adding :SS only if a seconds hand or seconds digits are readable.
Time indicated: 3:42
